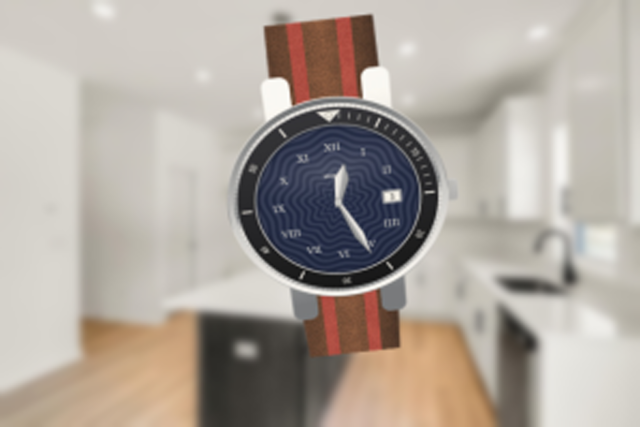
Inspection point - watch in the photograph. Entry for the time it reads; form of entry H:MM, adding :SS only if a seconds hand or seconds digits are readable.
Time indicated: 12:26
